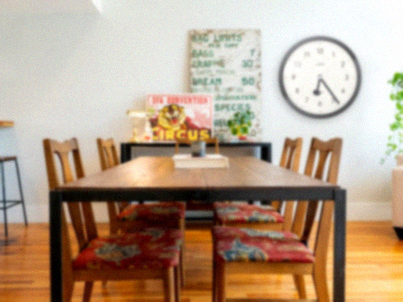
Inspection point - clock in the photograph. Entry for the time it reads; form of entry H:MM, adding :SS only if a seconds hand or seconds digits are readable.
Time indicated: 6:24
